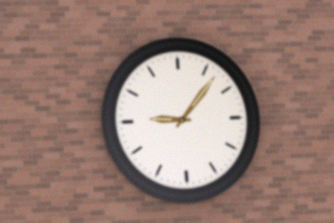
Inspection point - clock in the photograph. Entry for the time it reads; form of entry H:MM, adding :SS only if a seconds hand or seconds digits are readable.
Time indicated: 9:07
